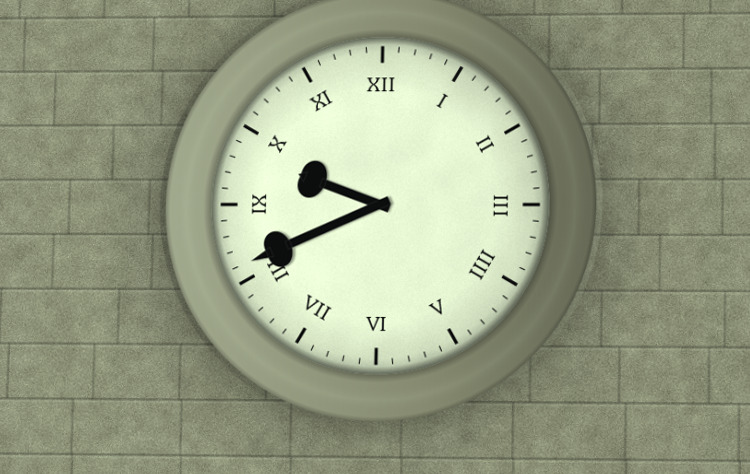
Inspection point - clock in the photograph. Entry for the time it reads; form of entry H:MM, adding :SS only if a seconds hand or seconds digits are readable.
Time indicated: 9:41
